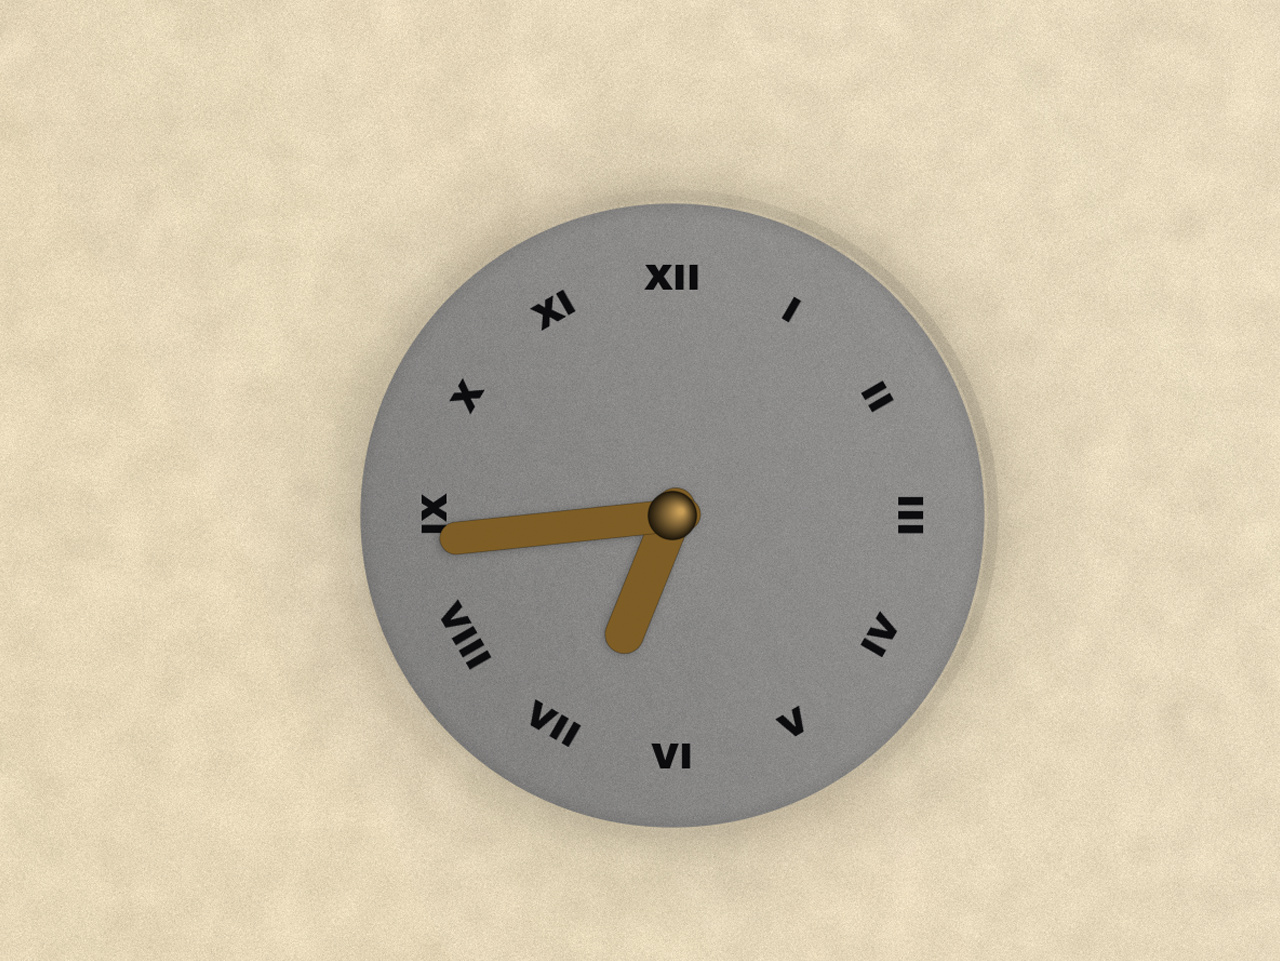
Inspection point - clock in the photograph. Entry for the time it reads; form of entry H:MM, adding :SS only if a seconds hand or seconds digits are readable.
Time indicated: 6:44
